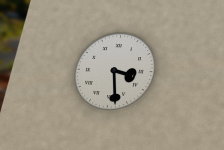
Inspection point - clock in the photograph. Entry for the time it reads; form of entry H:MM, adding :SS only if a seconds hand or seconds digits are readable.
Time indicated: 3:28
